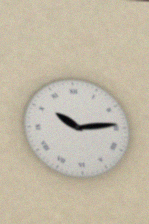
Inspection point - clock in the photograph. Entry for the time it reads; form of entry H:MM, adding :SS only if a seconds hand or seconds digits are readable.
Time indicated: 10:14
